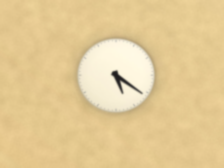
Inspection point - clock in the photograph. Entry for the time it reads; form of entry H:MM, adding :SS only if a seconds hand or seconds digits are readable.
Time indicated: 5:21
